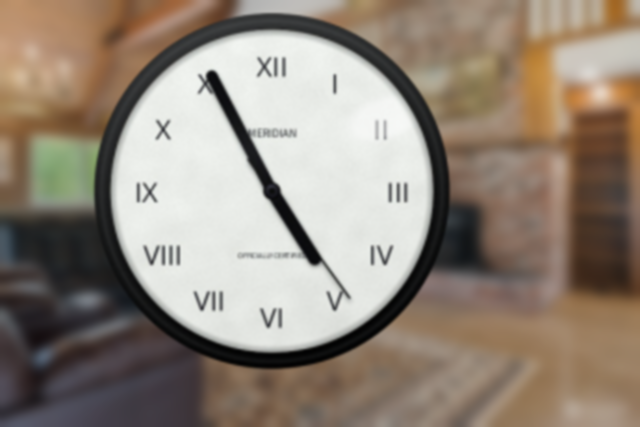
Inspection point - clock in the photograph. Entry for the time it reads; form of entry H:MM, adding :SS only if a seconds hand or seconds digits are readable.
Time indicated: 4:55:24
